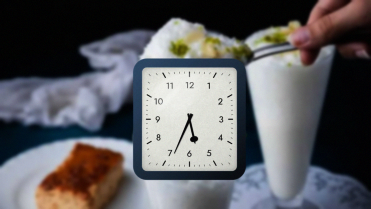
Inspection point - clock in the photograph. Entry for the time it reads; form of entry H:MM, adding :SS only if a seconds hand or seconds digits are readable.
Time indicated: 5:34
